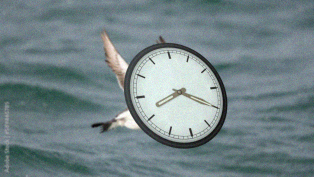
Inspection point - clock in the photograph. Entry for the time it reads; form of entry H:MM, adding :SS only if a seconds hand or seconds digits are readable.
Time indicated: 8:20
